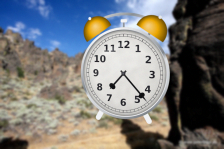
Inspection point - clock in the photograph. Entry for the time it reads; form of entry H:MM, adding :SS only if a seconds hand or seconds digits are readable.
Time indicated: 7:23
